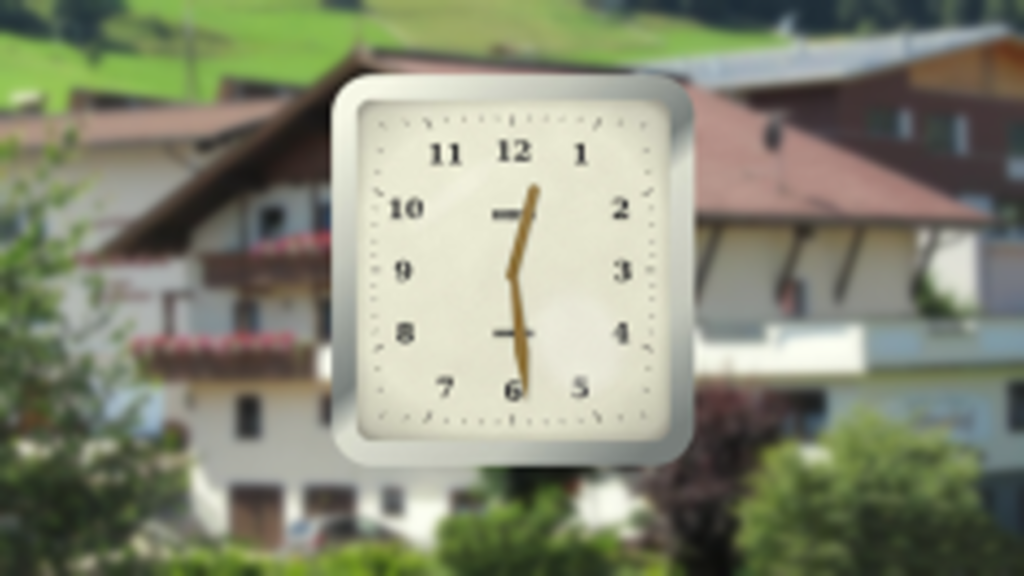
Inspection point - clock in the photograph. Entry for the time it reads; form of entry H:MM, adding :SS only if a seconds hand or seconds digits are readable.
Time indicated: 12:29
